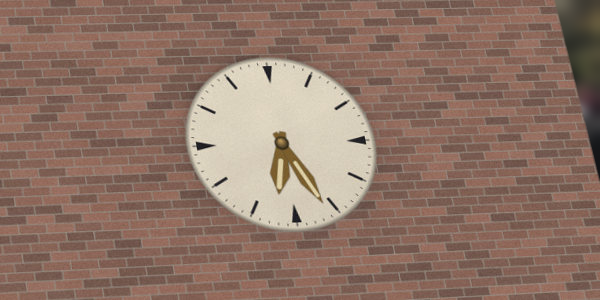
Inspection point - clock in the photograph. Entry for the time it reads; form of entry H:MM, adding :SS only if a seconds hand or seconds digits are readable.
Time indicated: 6:26
